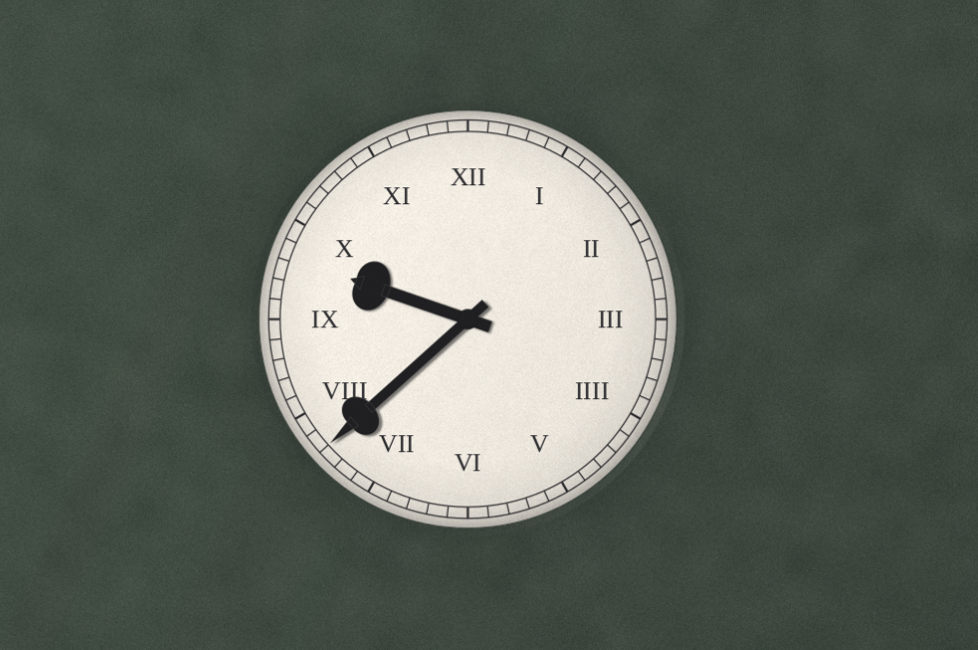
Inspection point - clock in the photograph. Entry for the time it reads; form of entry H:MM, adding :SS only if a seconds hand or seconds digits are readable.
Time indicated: 9:38
